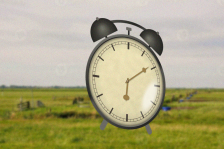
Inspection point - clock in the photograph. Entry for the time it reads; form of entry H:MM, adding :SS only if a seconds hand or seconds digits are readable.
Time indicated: 6:09
